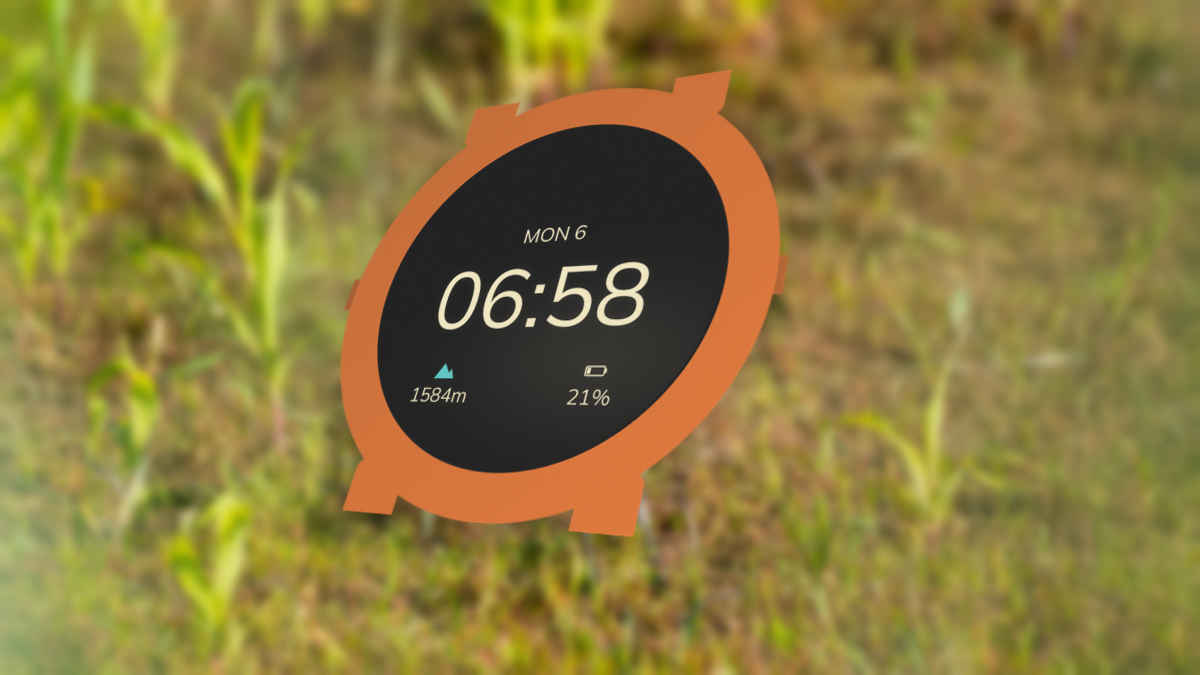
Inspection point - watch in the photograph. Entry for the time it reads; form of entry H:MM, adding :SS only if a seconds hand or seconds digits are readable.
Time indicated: 6:58
